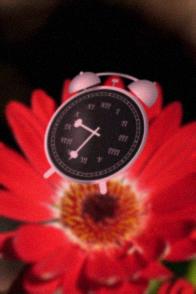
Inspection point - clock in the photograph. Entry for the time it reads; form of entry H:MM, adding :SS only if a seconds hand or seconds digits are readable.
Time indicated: 9:34
